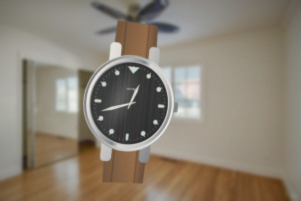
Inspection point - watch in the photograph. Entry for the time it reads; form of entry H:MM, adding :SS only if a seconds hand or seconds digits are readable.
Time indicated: 12:42
